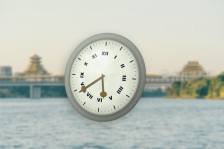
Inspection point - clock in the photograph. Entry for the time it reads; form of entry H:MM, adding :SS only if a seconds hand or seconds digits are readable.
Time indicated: 5:39
